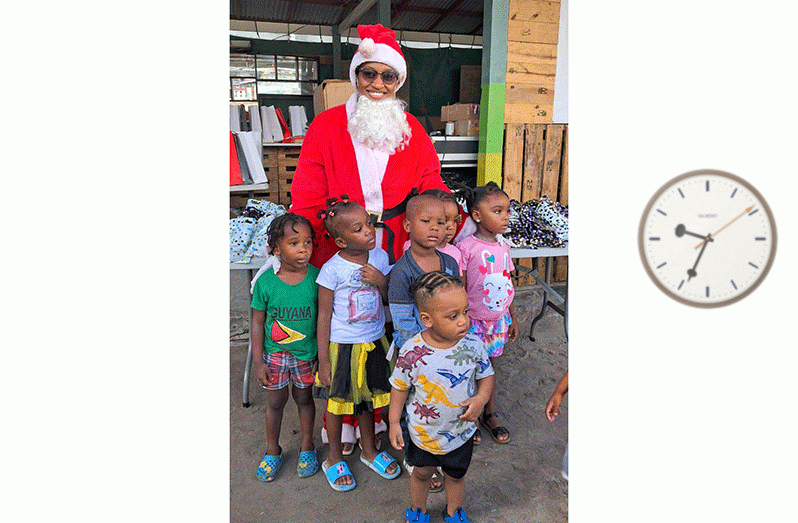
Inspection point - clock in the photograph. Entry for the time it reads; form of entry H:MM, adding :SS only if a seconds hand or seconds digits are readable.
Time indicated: 9:34:09
